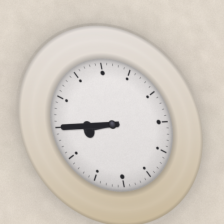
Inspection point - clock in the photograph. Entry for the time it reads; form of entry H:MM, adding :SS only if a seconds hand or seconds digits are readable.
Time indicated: 8:45
